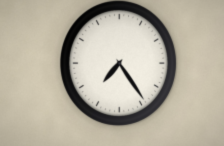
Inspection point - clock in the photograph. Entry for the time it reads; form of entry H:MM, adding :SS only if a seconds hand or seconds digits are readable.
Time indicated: 7:24
